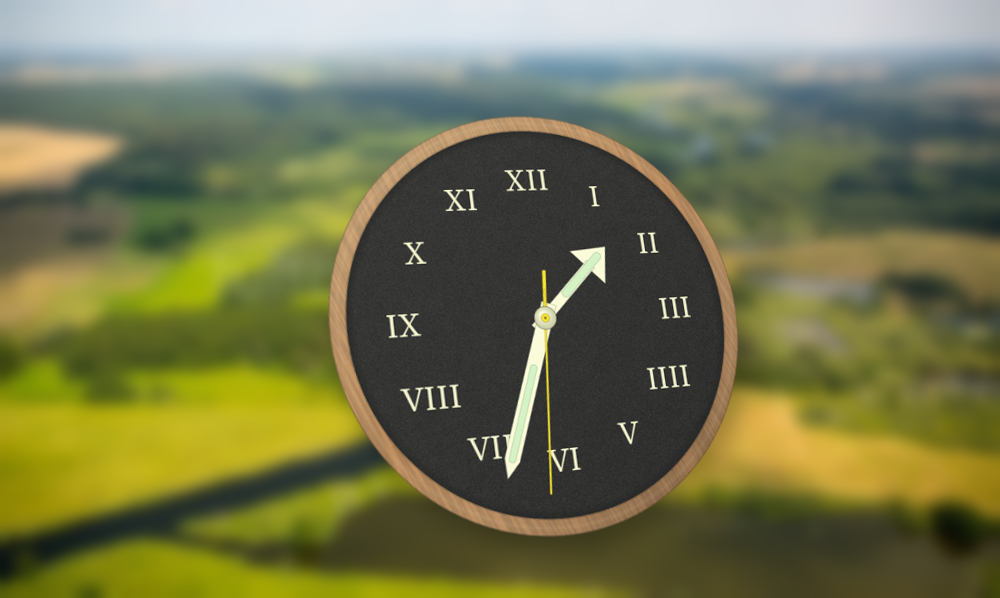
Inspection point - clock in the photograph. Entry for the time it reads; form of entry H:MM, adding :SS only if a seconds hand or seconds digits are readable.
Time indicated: 1:33:31
